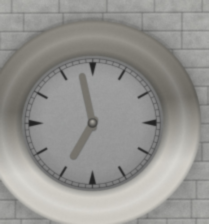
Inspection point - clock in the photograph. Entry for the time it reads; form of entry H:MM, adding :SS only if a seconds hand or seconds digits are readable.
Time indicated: 6:58
